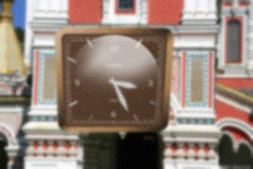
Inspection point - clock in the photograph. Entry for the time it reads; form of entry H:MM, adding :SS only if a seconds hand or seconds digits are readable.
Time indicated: 3:26
